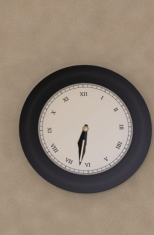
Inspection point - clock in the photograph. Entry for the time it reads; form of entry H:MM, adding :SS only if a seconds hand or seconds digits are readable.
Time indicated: 6:32
